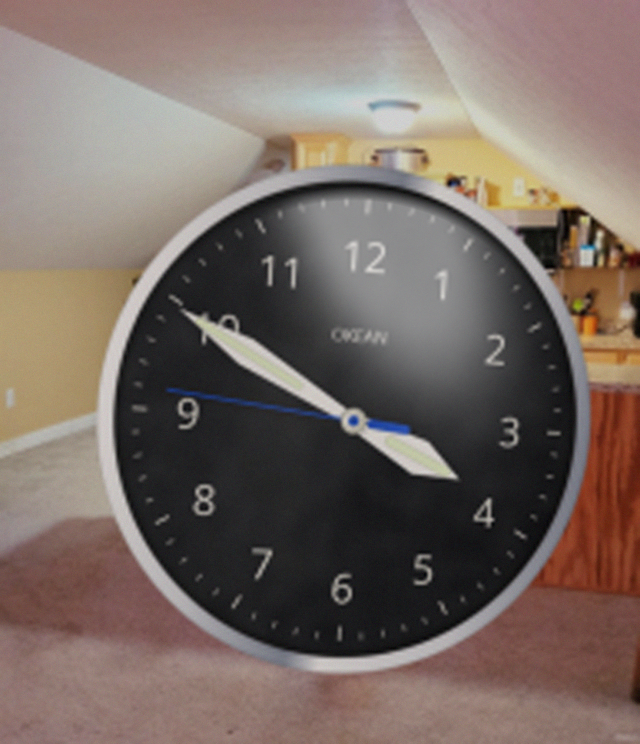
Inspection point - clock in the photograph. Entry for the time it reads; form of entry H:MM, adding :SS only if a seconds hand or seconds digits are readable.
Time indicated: 3:49:46
